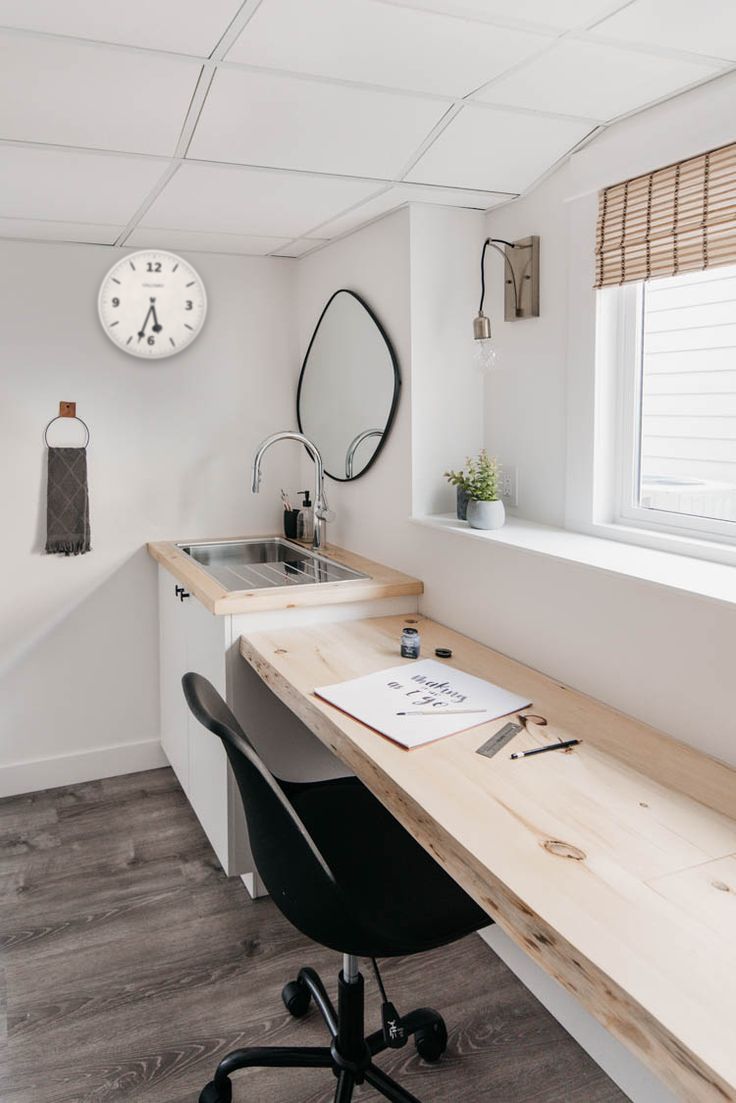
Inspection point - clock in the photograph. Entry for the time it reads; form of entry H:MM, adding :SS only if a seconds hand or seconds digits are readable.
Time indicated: 5:33
